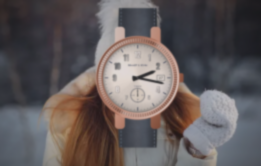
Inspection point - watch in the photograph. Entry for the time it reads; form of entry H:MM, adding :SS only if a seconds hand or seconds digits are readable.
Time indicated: 2:17
